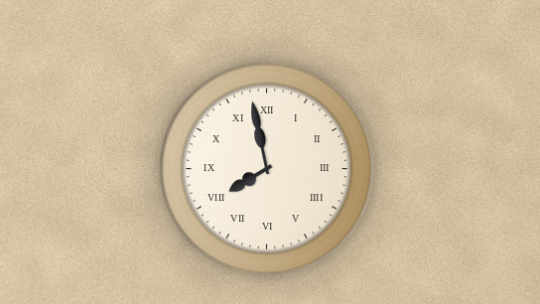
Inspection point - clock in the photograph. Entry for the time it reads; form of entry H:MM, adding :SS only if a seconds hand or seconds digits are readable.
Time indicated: 7:58
